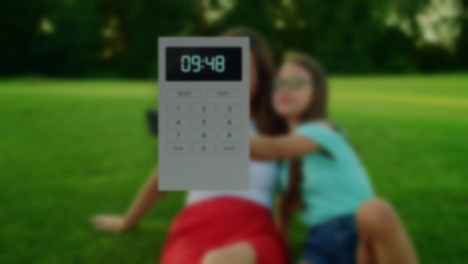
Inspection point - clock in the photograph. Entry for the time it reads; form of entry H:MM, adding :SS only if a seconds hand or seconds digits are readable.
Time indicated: 9:48
